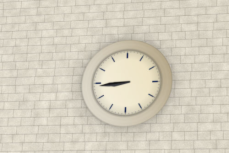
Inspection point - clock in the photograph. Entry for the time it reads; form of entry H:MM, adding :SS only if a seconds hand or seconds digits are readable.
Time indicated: 8:44
